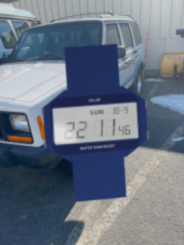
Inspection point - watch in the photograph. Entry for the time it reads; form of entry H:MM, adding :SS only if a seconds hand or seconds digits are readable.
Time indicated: 22:11
